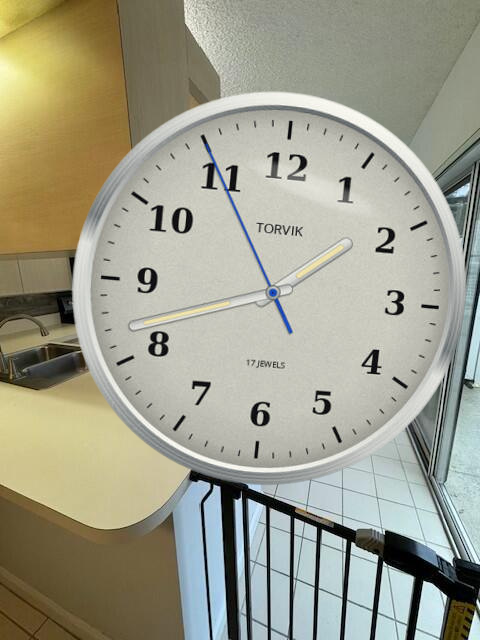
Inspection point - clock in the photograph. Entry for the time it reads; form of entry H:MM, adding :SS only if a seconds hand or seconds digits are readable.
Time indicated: 1:41:55
